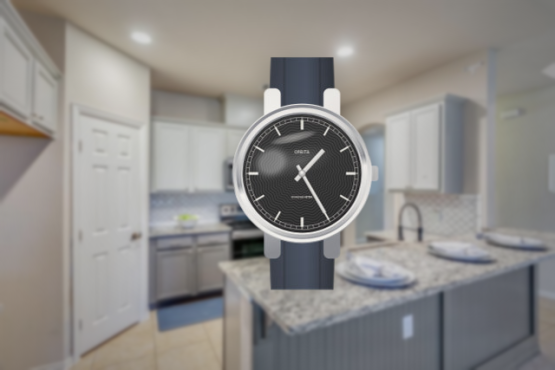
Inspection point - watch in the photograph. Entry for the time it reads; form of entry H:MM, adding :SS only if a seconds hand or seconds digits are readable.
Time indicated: 1:25
